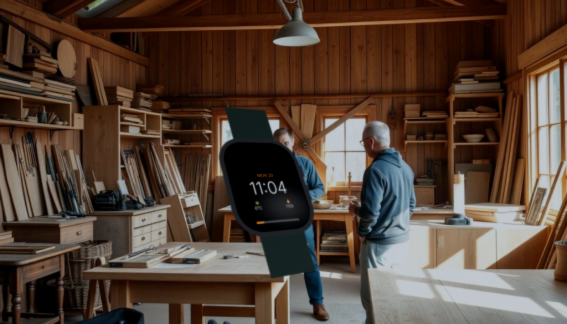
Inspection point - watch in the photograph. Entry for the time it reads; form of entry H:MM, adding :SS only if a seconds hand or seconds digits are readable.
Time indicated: 11:04
